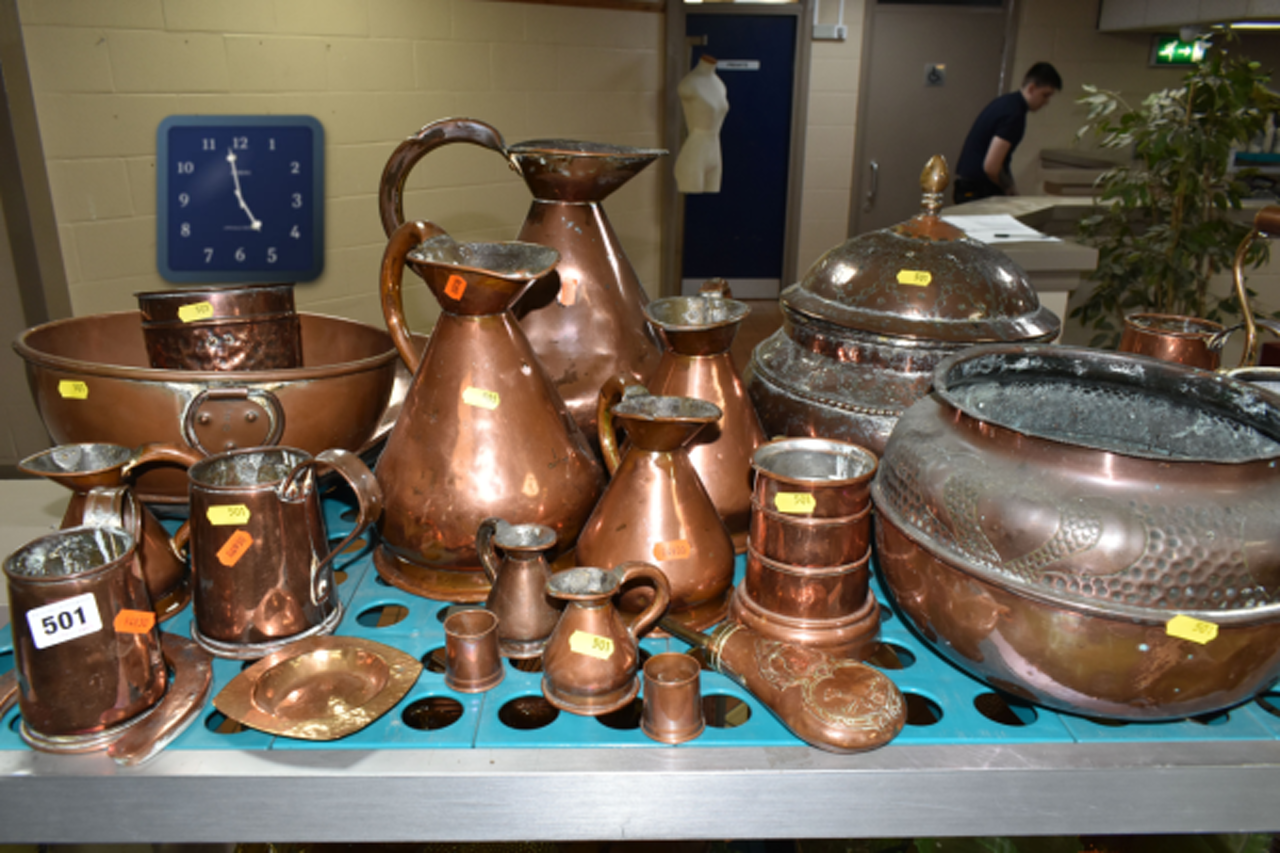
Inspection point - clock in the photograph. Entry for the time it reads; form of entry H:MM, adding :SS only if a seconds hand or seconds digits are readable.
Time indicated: 4:58
